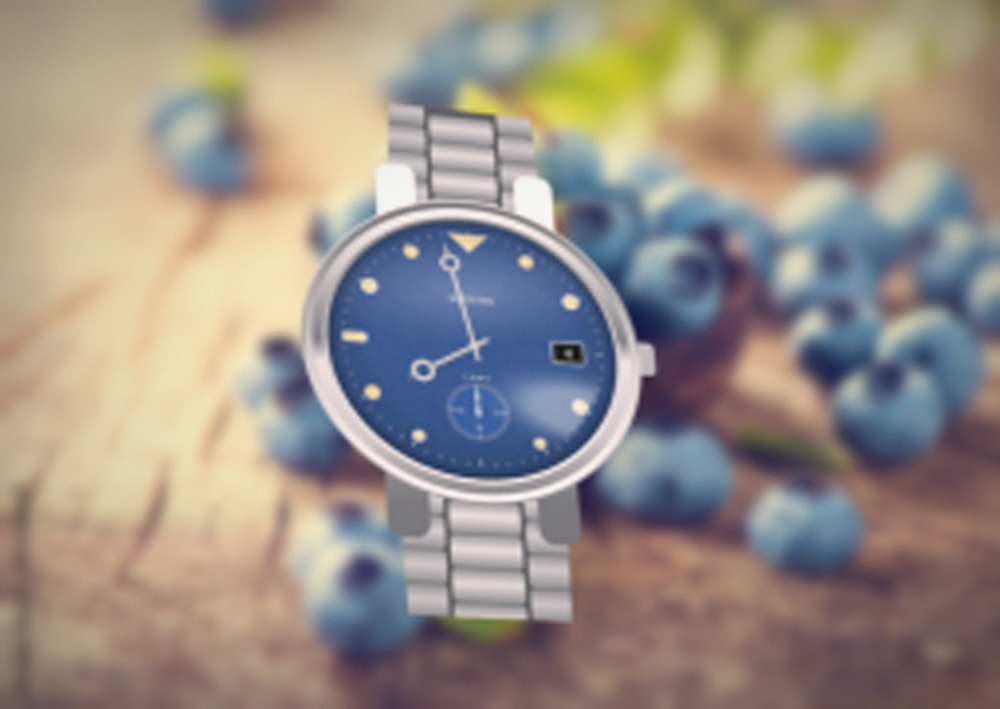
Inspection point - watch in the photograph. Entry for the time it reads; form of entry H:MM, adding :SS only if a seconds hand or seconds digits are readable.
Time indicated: 7:58
